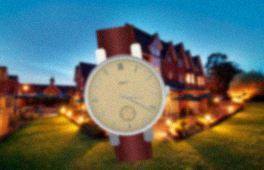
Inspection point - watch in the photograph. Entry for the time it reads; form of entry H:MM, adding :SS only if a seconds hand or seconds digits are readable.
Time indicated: 3:21
